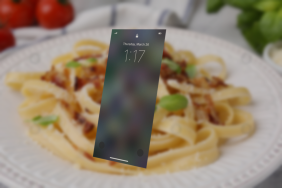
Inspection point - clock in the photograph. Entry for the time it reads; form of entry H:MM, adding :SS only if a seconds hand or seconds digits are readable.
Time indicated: 1:17
